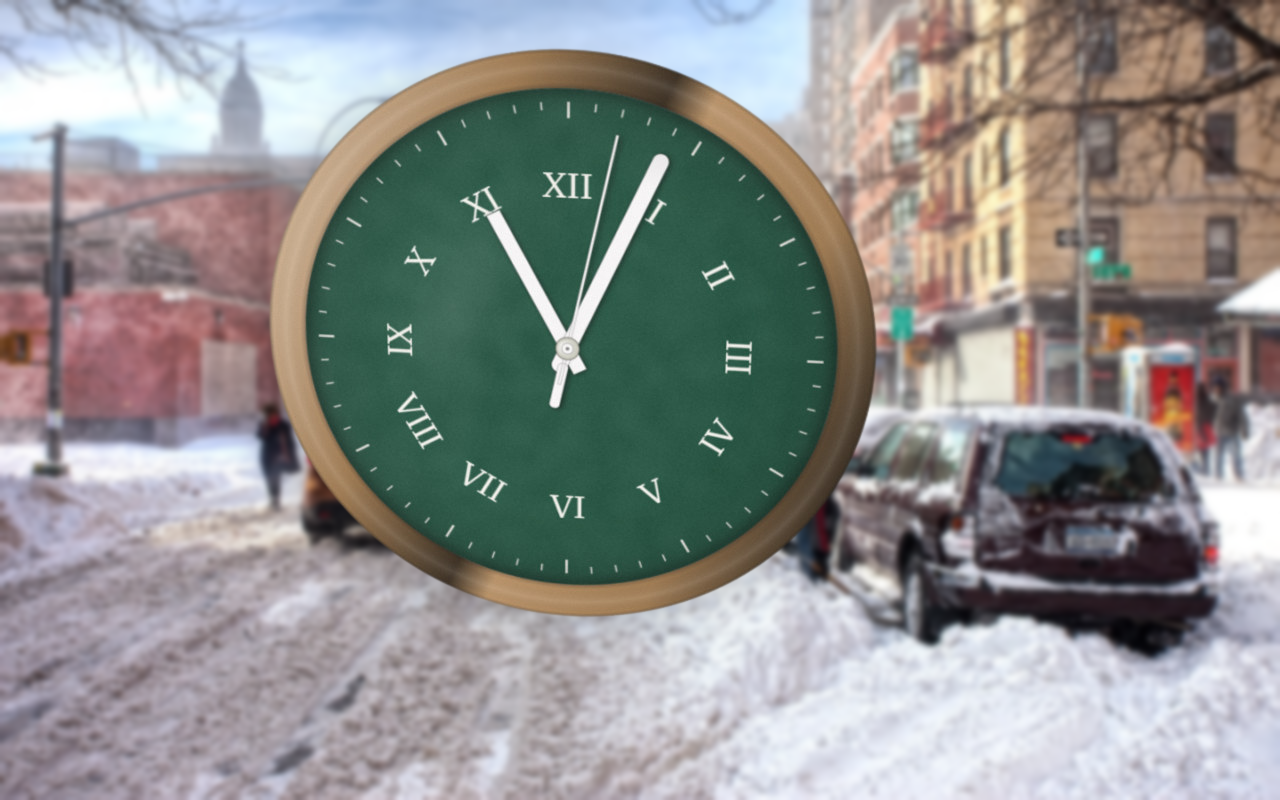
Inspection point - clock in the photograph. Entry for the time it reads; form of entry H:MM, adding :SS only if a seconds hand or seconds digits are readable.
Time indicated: 11:04:02
